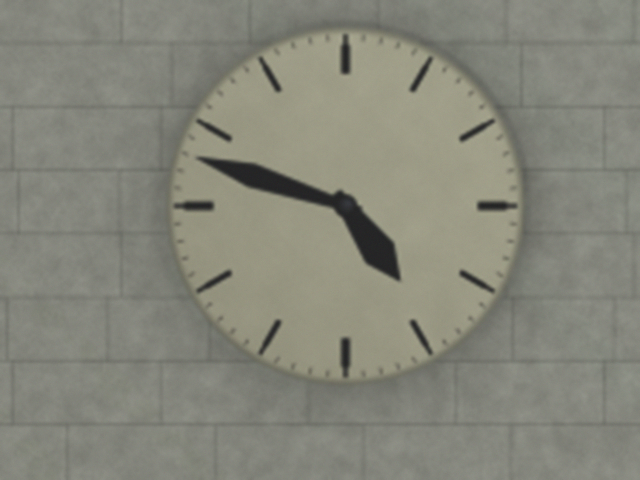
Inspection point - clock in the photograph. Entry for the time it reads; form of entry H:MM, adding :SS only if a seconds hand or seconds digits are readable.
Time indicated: 4:48
